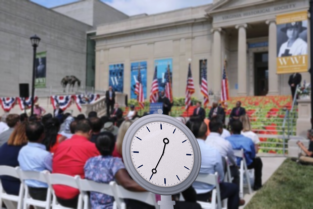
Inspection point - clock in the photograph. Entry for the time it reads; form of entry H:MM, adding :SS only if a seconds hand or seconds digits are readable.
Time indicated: 12:35
